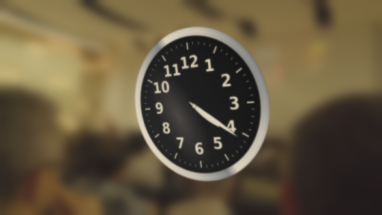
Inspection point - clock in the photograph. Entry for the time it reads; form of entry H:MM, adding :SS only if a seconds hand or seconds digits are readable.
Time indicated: 4:21
